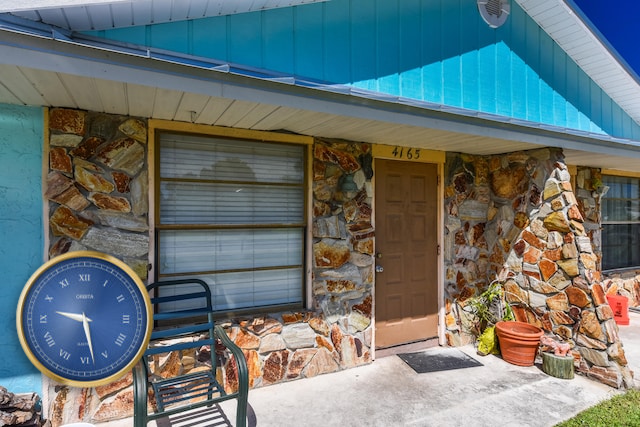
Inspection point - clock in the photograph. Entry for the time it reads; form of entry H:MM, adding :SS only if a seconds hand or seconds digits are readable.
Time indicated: 9:28
